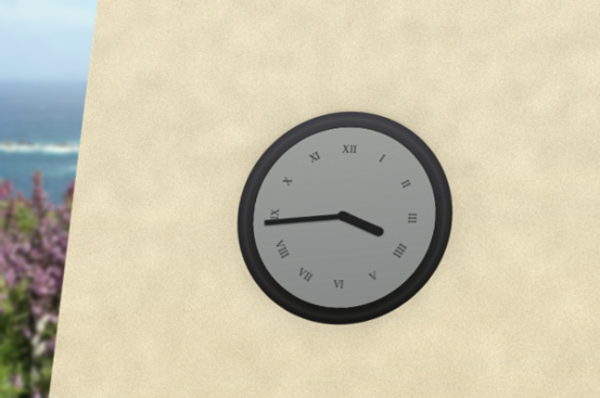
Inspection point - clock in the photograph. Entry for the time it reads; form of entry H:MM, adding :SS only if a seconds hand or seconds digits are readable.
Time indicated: 3:44
